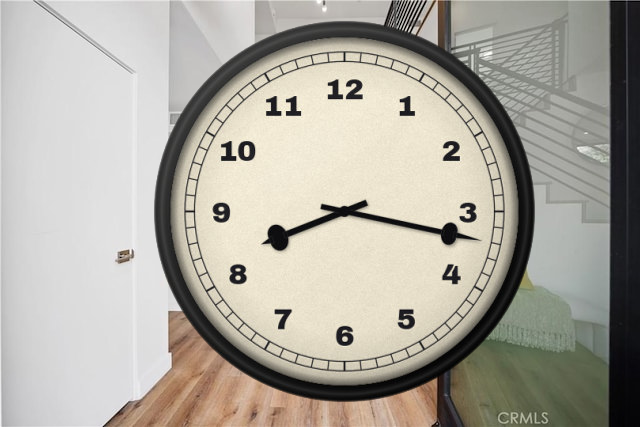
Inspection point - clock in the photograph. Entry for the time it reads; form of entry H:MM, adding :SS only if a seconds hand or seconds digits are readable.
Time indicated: 8:17
